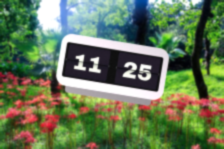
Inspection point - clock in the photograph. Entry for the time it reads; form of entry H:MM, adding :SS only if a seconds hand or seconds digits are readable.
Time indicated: 11:25
